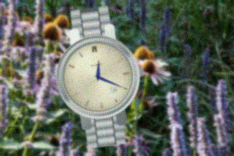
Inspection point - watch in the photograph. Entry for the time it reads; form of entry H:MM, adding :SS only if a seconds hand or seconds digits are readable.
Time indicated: 12:20
